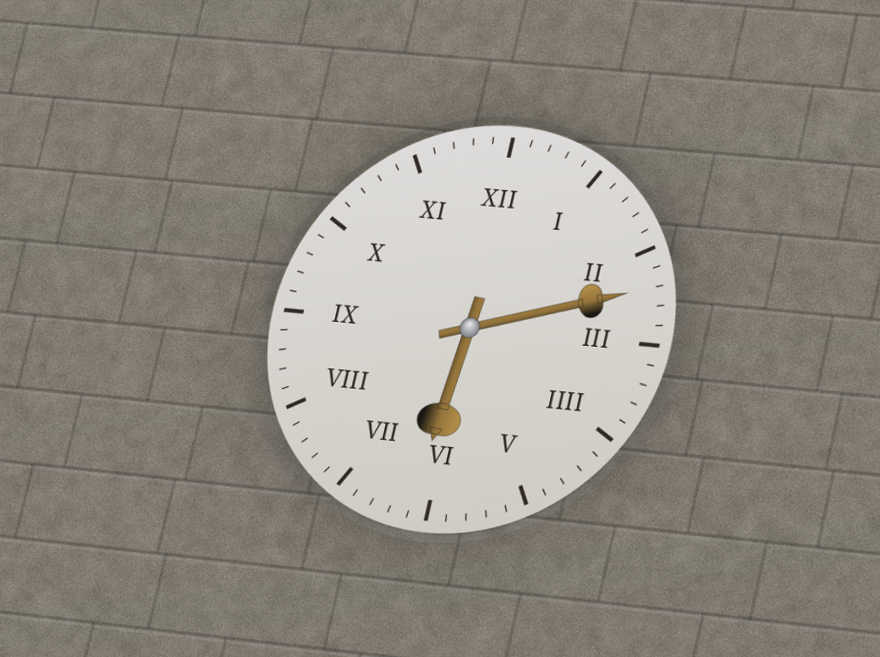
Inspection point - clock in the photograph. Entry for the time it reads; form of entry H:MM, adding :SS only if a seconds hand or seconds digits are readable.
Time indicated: 6:12
